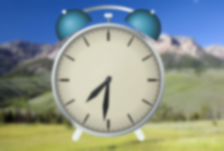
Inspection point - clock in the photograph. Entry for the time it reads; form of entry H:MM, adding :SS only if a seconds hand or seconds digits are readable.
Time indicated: 7:31
